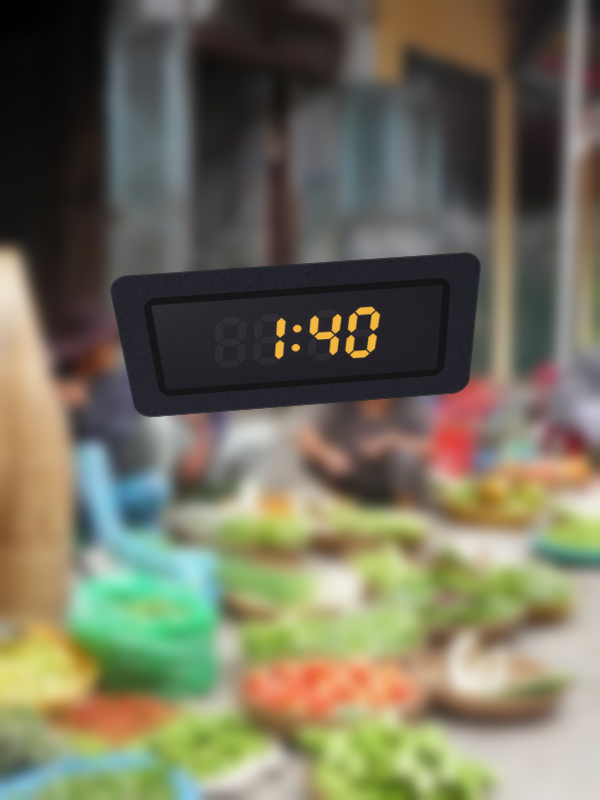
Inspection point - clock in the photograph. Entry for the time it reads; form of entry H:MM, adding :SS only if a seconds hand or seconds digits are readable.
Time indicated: 1:40
